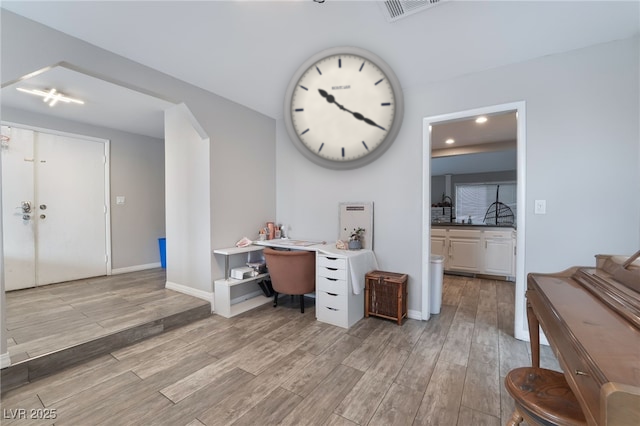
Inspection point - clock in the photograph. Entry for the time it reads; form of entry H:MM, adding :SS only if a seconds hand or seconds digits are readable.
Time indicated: 10:20
